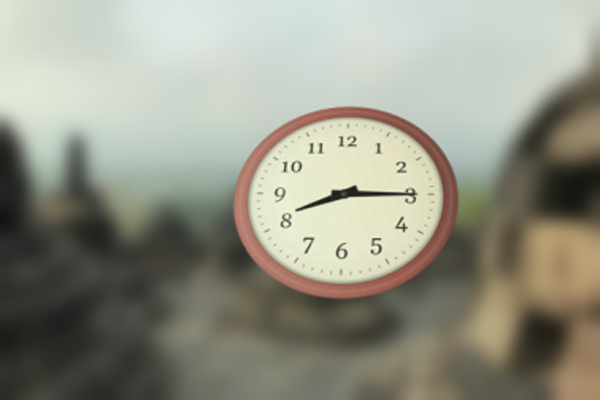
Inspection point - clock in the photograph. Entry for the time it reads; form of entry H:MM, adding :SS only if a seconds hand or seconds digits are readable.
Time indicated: 8:15
